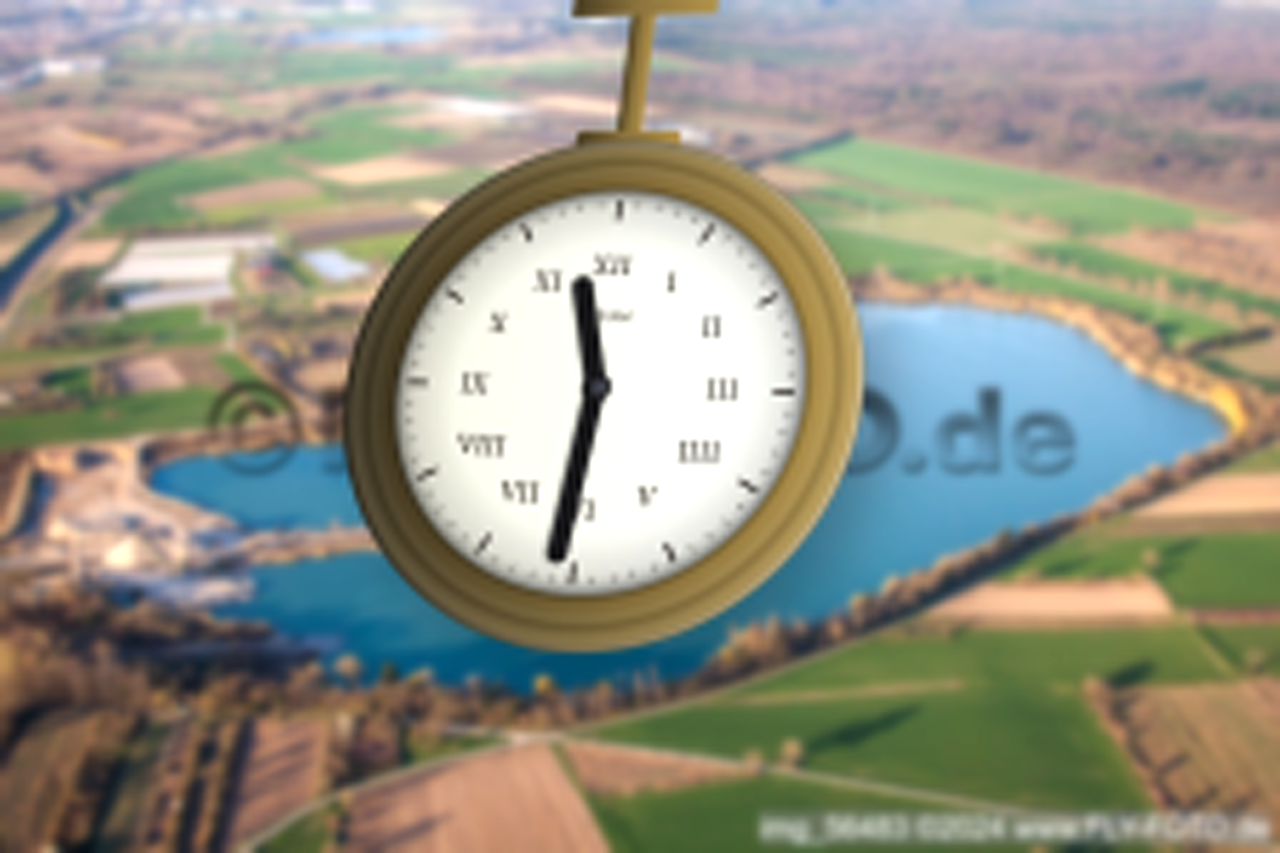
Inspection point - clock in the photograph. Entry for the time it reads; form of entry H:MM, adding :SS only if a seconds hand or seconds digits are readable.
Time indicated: 11:31
